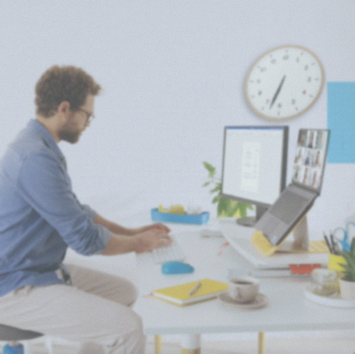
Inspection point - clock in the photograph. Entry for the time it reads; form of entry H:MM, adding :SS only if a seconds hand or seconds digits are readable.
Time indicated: 6:33
